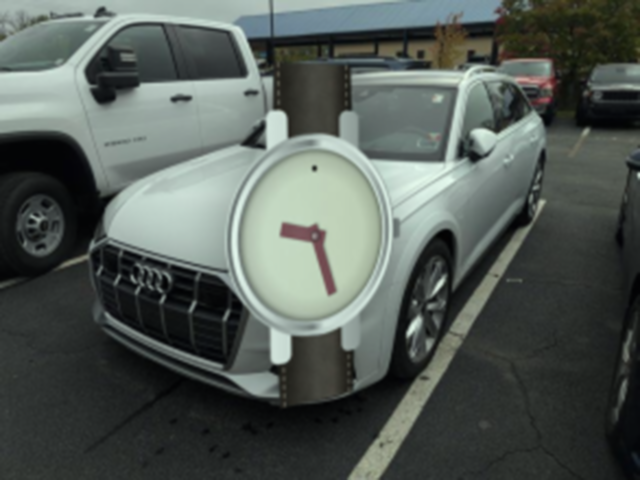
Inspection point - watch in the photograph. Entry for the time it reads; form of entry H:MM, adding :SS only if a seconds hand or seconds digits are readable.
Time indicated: 9:27
